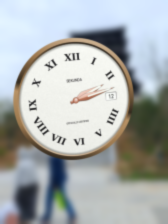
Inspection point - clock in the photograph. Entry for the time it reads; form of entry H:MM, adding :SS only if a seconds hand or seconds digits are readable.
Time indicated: 2:13
